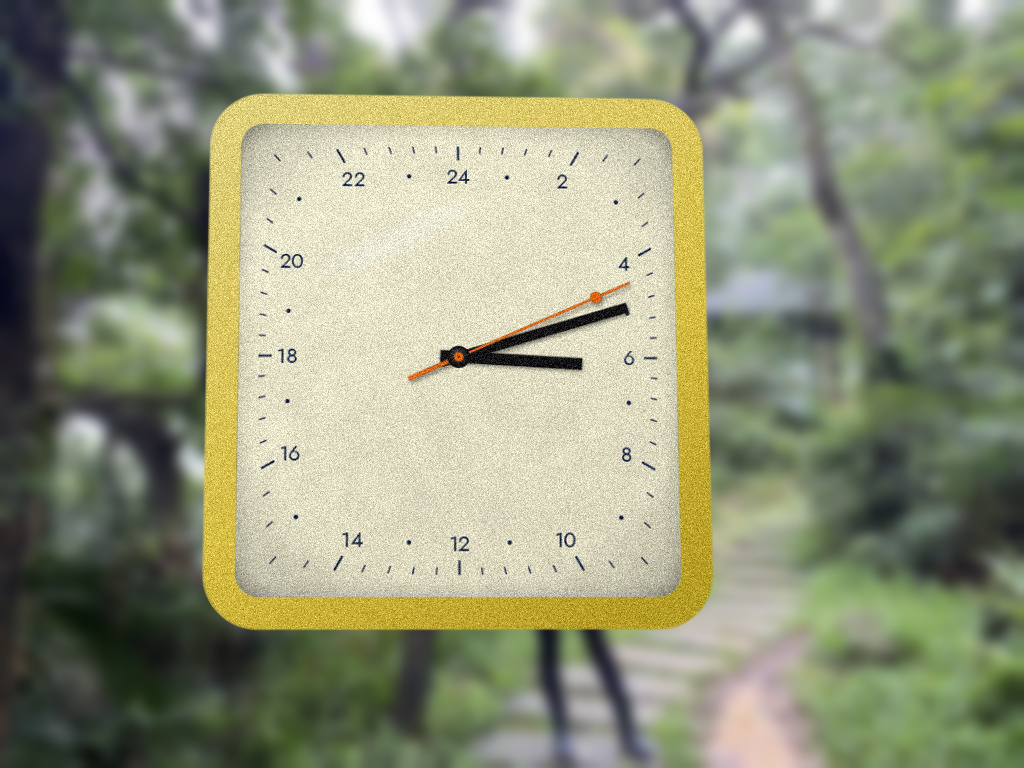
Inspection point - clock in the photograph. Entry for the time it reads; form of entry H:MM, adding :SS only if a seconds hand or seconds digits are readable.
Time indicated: 6:12:11
